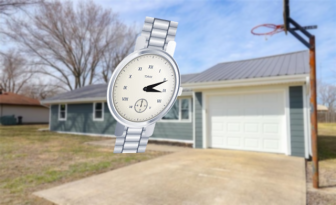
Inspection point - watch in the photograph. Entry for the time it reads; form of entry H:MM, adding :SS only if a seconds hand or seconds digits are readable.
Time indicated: 3:11
